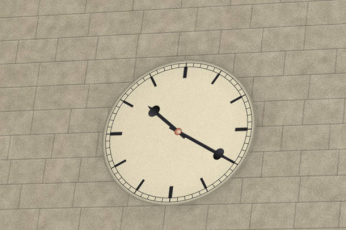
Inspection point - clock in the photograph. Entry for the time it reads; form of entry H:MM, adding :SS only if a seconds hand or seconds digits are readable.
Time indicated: 10:20
